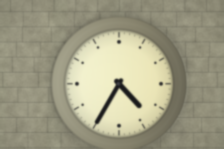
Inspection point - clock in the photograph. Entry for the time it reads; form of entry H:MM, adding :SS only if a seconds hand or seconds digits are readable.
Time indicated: 4:35
